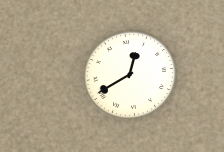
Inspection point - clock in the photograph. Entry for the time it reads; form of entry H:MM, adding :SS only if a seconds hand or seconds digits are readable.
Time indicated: 12:41
